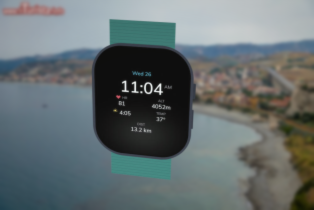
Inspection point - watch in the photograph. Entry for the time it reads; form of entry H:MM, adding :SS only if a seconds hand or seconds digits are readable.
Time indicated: 11:04
